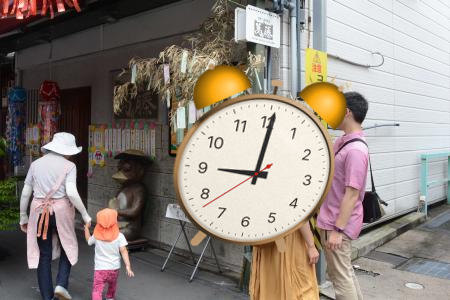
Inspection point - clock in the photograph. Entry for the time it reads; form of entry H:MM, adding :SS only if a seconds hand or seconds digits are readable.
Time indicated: 9:00:38
